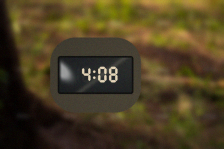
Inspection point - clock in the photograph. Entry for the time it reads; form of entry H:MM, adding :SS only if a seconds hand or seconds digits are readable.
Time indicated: 4:08
